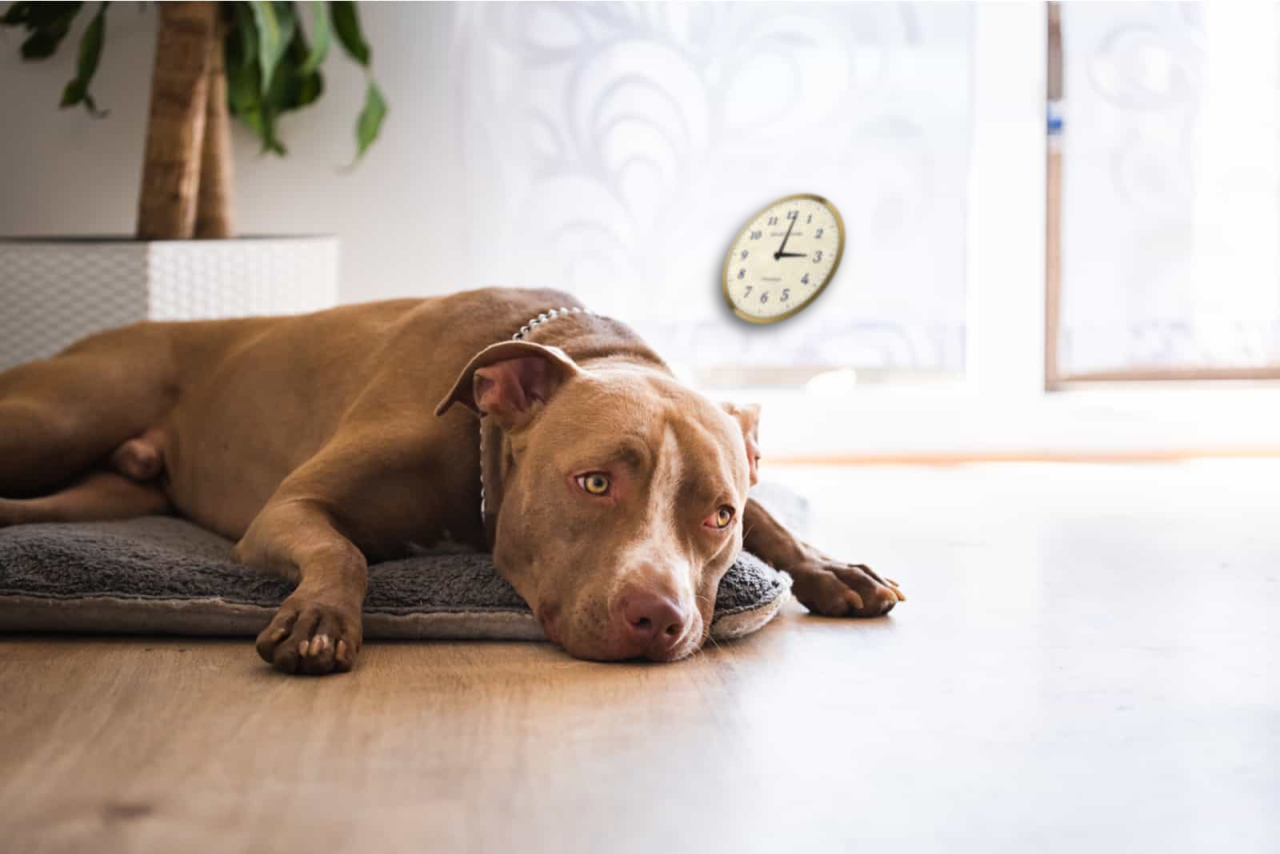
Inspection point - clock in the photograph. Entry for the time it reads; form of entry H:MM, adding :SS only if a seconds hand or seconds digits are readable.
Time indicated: 3:01
